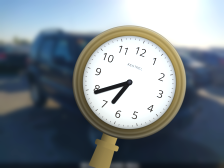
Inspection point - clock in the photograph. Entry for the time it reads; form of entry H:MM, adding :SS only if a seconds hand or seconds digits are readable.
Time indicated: 6:39
